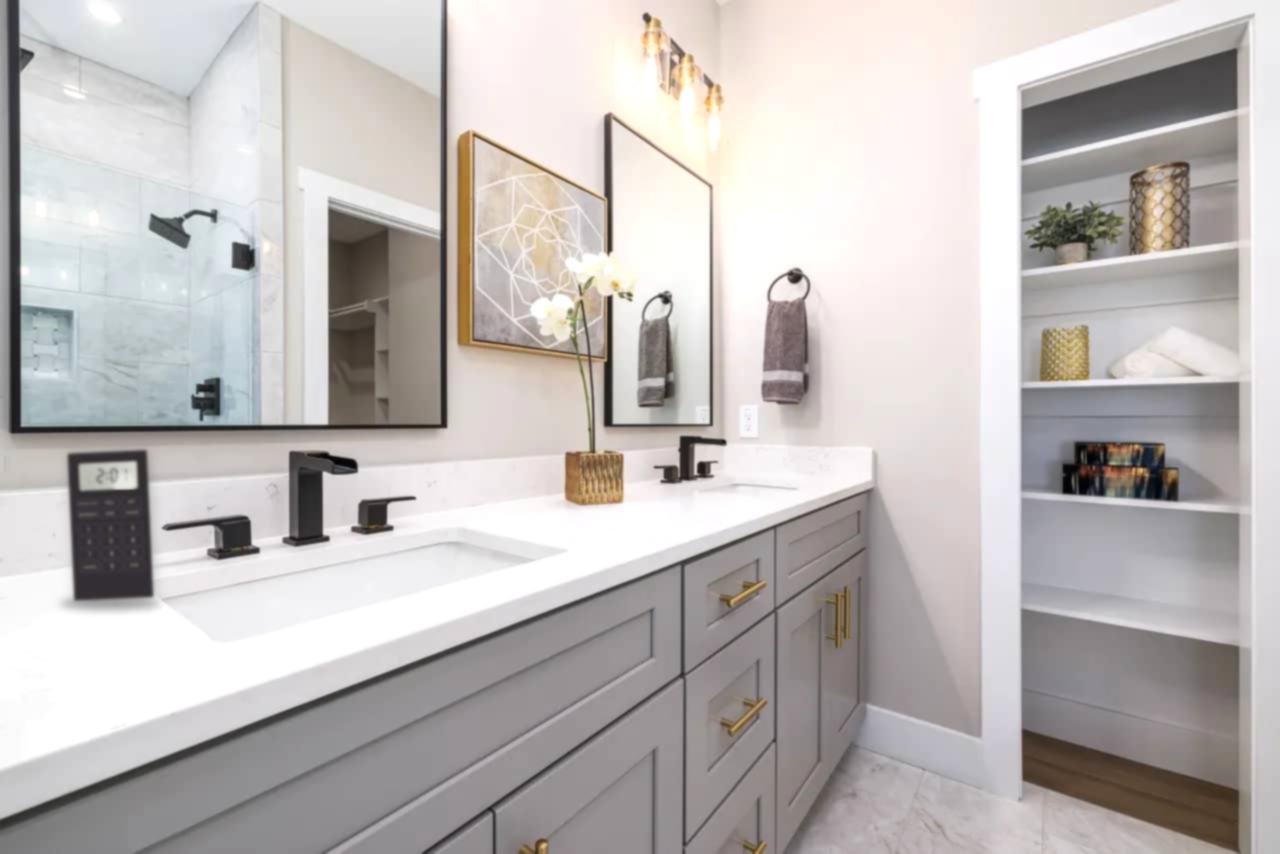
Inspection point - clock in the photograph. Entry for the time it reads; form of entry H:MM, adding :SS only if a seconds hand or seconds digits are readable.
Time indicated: 2:01
